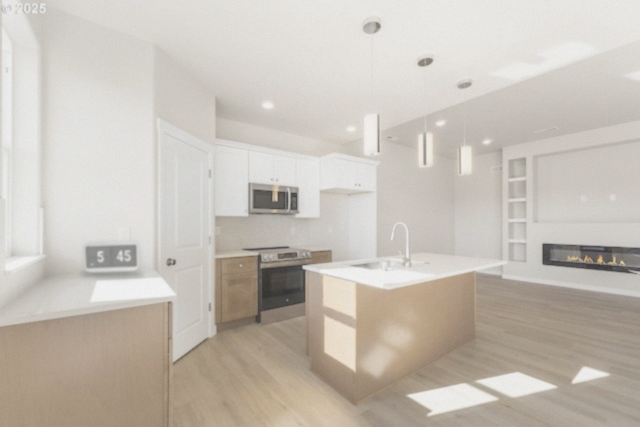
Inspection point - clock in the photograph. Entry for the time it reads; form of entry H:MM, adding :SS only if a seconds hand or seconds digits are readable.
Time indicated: 5:45
